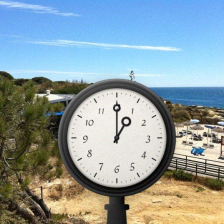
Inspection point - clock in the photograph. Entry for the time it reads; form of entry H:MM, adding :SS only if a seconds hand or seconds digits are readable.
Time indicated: 1:00
